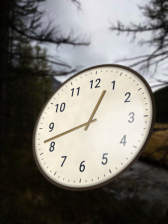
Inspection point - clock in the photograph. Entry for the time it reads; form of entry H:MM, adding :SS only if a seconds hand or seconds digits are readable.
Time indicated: 12:42
